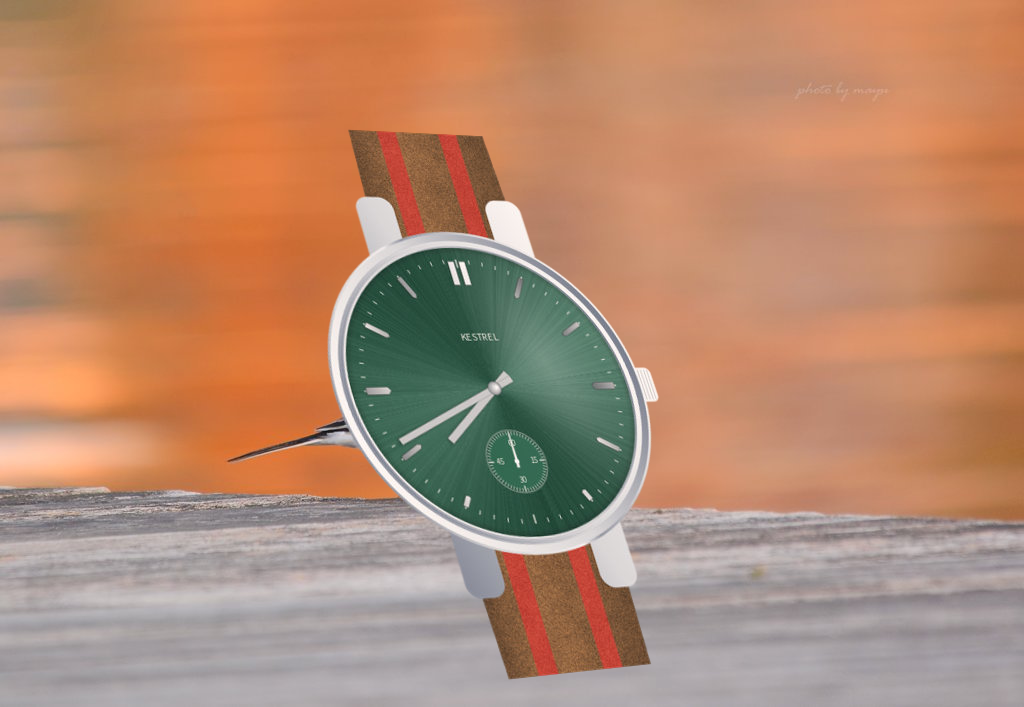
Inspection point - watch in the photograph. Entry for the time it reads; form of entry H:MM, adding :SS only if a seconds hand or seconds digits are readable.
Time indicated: 7:41
